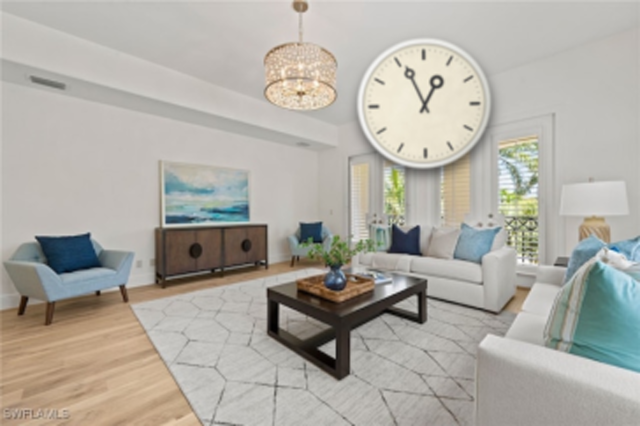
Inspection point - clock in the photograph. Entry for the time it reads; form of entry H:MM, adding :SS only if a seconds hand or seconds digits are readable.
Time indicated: 12:56
